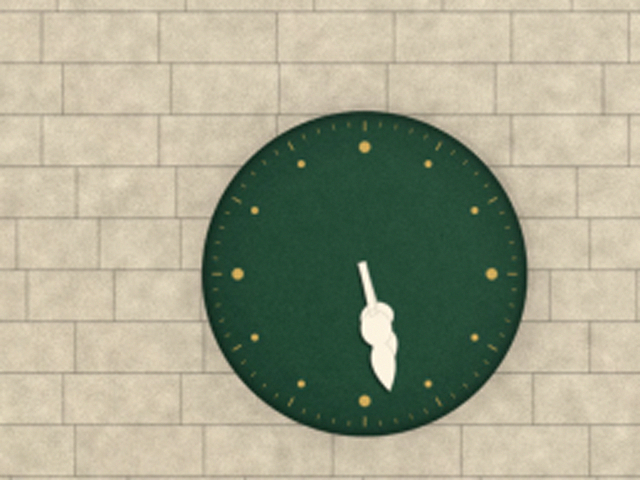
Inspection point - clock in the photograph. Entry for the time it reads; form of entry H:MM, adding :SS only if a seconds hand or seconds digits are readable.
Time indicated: 5:28
